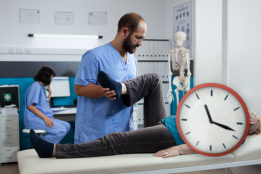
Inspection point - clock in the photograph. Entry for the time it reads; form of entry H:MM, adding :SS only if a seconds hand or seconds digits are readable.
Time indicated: 11:18
